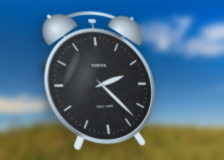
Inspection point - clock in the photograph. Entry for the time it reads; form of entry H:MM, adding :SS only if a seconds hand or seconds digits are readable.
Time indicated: 2:23
